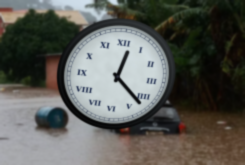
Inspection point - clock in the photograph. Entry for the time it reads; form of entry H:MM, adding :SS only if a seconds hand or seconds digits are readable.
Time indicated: 12:22
